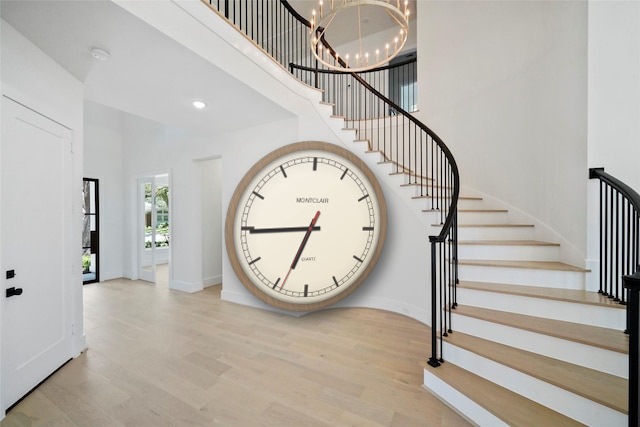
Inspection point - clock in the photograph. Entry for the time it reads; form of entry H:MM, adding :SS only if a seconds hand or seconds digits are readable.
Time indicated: 6:44:34
